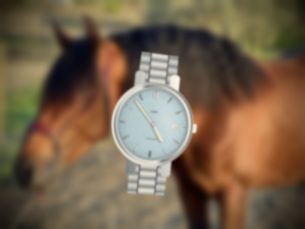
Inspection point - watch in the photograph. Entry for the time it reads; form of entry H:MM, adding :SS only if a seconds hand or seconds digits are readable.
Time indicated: 4:53
